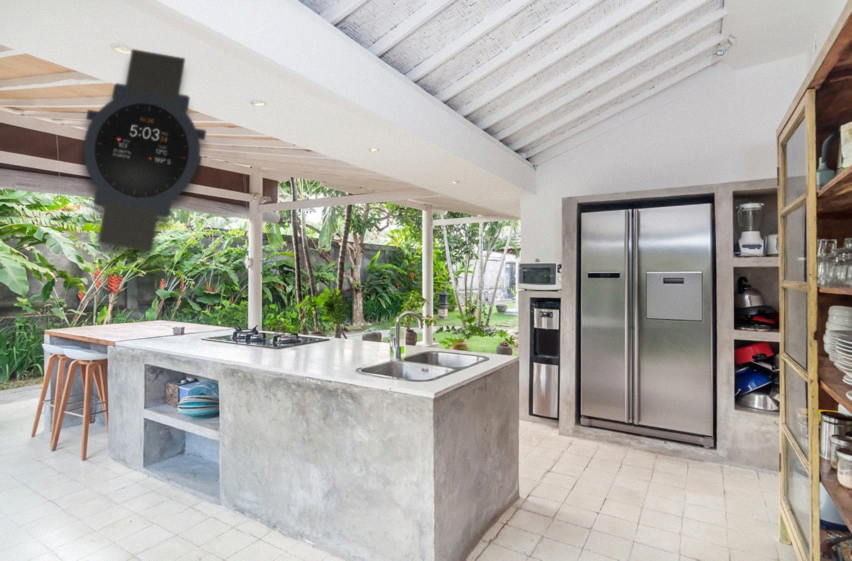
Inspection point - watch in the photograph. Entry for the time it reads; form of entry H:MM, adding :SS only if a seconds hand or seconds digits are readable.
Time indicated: 5:03
